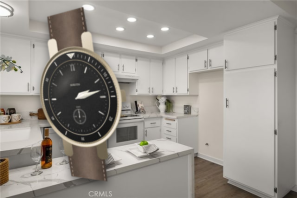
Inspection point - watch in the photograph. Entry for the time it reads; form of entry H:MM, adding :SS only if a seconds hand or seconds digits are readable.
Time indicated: 2:13
